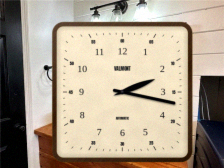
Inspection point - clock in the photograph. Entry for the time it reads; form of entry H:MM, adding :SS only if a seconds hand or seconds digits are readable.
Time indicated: 2:17
